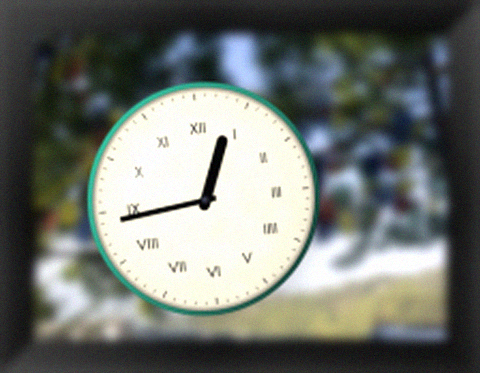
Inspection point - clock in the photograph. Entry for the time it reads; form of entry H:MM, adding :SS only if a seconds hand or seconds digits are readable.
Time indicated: 12:44
